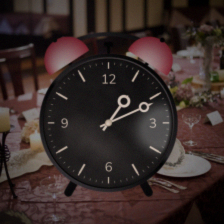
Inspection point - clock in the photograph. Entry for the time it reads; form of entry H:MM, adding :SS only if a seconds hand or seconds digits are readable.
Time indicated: 1:11
